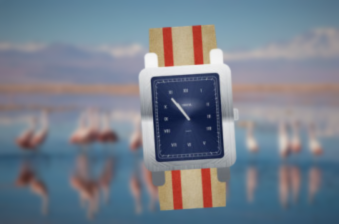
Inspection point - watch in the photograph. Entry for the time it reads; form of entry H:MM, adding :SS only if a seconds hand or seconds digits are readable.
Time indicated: 10:54
